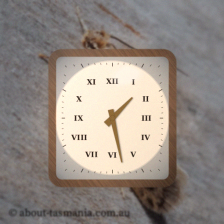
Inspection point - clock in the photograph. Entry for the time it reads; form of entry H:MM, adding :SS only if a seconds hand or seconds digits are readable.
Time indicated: 1:28
